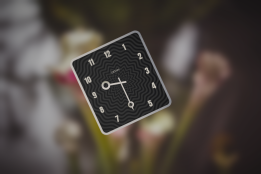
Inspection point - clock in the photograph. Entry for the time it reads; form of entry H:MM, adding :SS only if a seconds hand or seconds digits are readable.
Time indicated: 9:30
